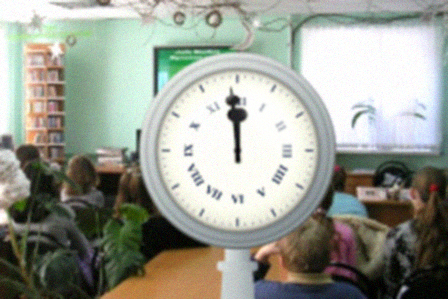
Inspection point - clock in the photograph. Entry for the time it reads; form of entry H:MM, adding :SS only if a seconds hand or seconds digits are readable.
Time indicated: 11:59
